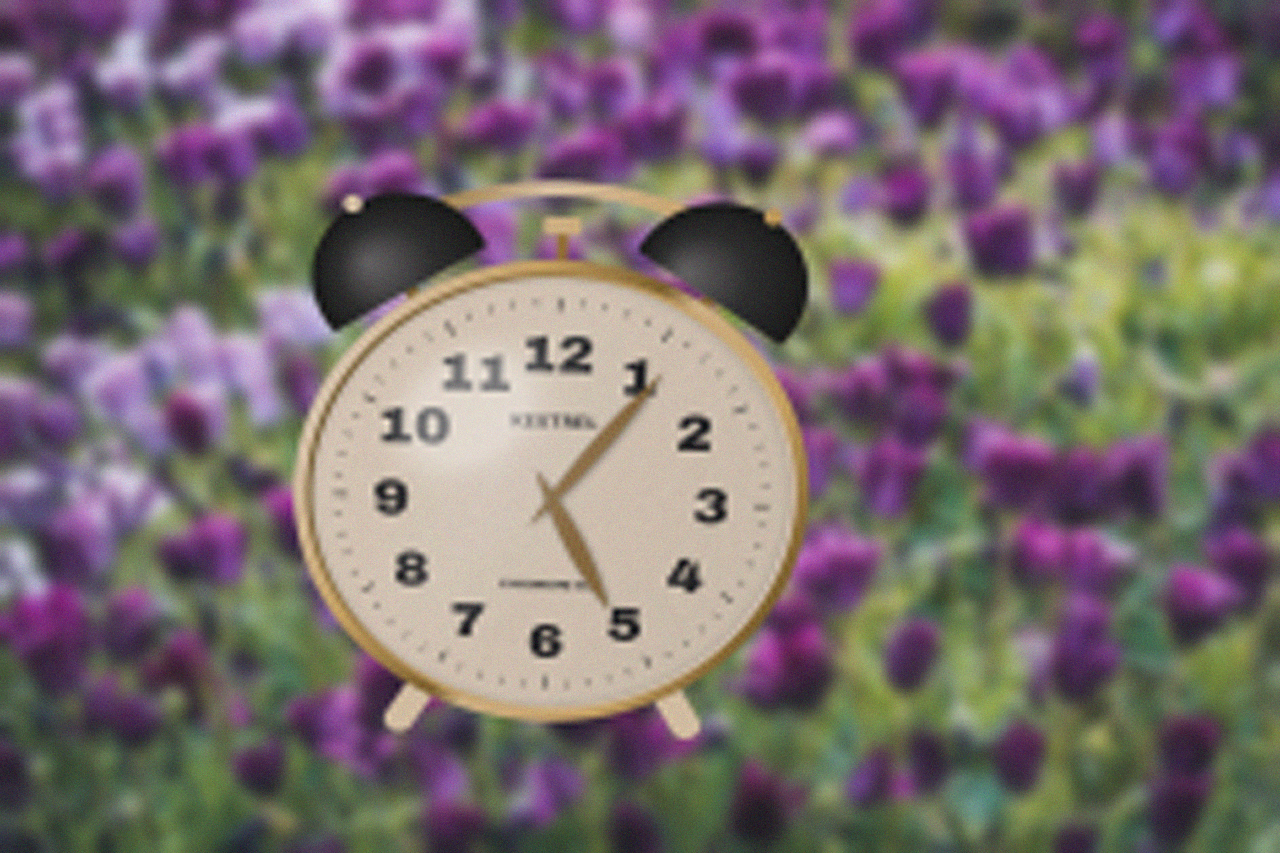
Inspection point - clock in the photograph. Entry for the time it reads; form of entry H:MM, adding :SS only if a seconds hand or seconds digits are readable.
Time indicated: 5:06
